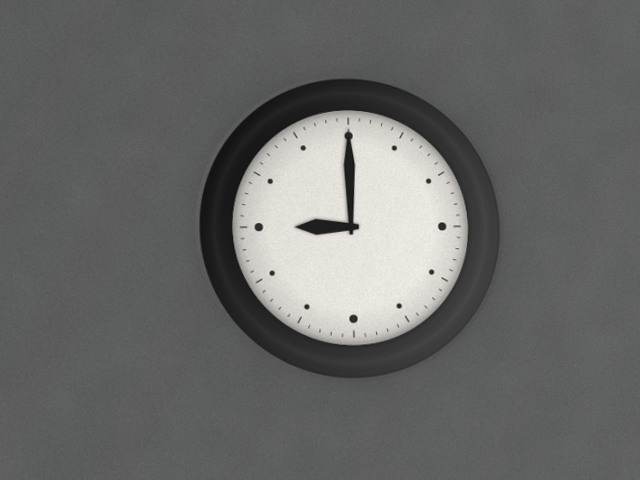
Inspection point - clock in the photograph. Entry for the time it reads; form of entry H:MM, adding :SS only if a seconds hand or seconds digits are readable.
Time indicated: 9:00
